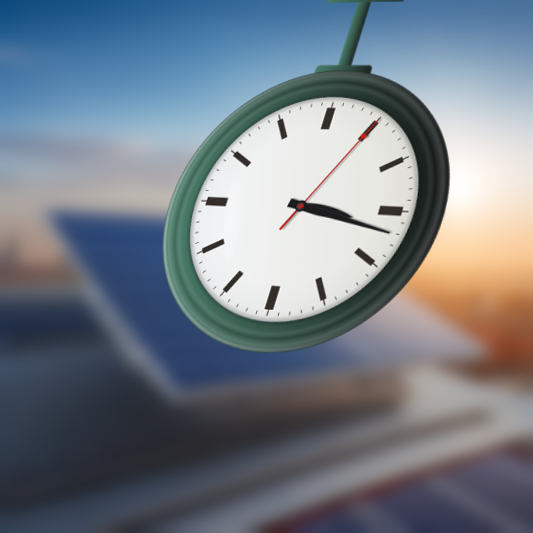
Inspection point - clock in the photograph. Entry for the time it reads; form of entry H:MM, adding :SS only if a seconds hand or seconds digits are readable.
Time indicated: 3:17:05
